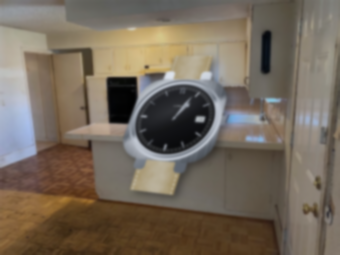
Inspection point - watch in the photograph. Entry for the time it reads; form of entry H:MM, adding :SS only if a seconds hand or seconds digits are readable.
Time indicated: 1:04
